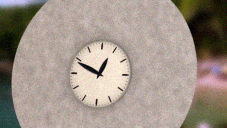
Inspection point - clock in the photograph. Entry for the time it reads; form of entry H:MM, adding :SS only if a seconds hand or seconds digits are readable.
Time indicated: 12:49
